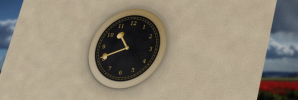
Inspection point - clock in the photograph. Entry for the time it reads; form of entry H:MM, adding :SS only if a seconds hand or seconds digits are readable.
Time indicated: 10:41
